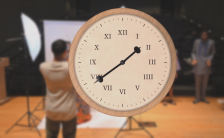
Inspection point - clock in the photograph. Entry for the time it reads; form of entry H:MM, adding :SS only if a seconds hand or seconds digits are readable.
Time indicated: 1:39
